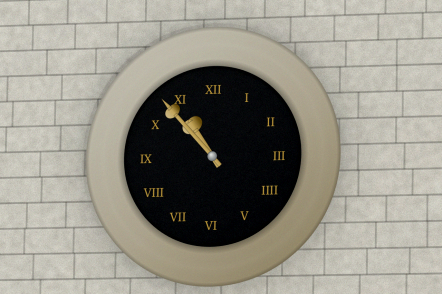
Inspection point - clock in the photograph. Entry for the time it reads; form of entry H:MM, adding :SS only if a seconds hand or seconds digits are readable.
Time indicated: 10:53
